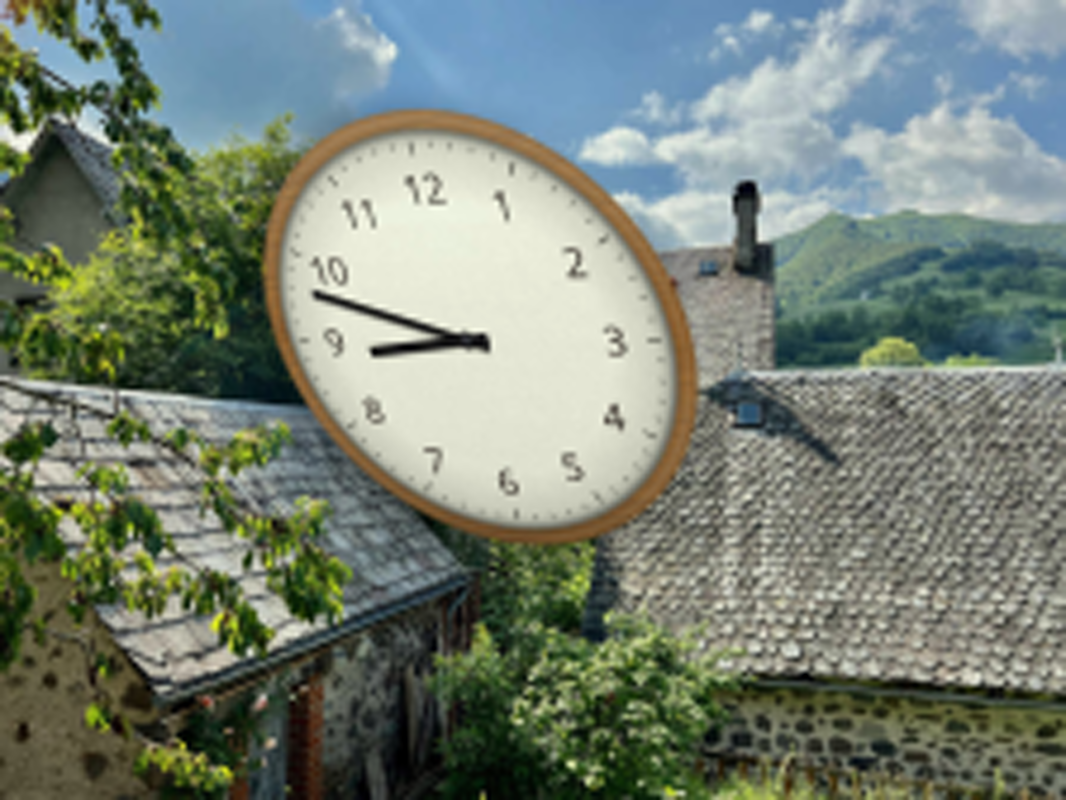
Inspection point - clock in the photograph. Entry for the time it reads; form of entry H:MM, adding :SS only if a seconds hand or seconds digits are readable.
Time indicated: 8:48
